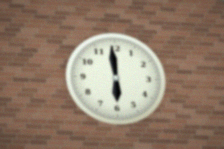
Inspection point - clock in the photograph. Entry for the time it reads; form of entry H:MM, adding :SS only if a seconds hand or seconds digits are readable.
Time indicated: 5:59
